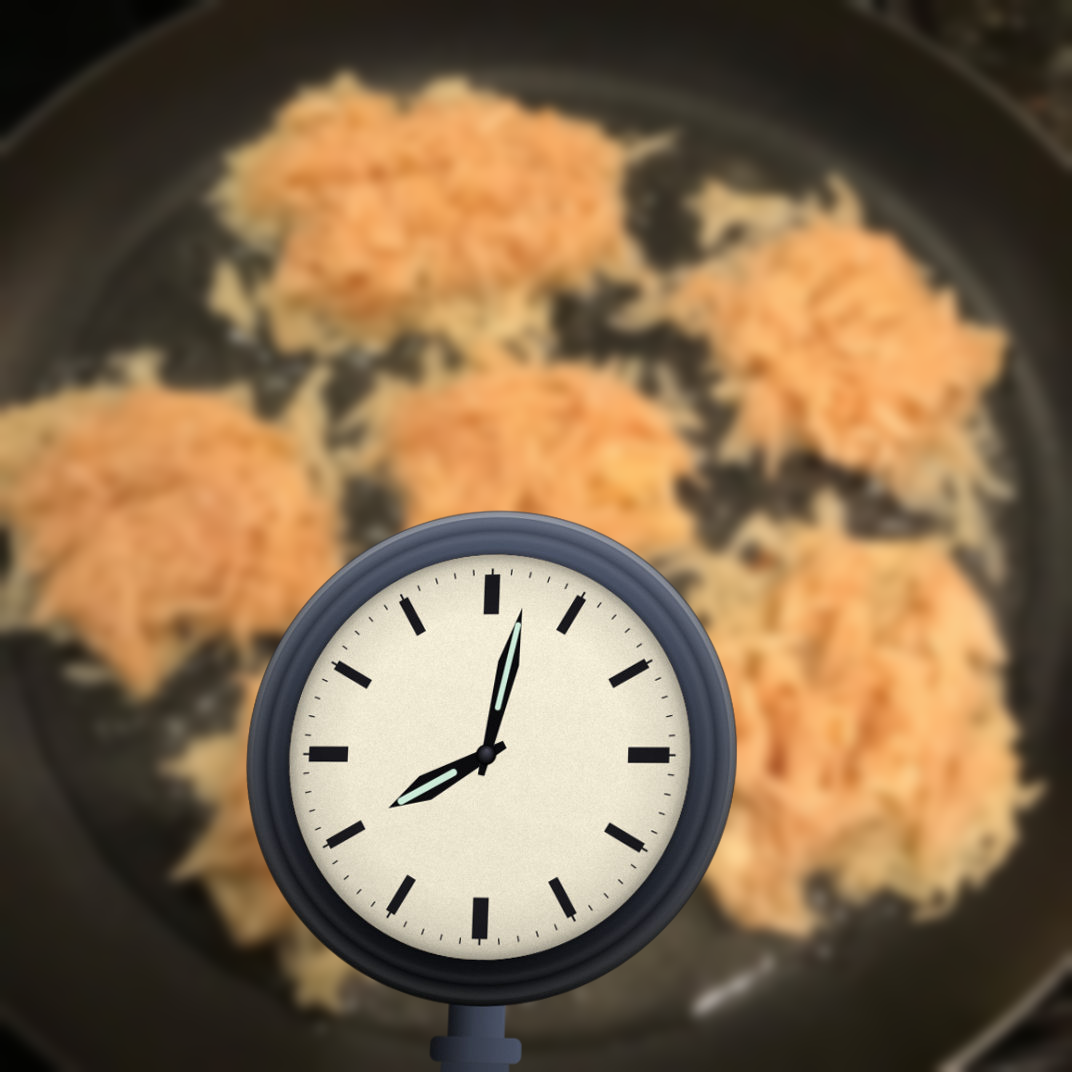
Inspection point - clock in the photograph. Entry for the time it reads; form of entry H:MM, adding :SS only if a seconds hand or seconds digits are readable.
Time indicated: 8:02
